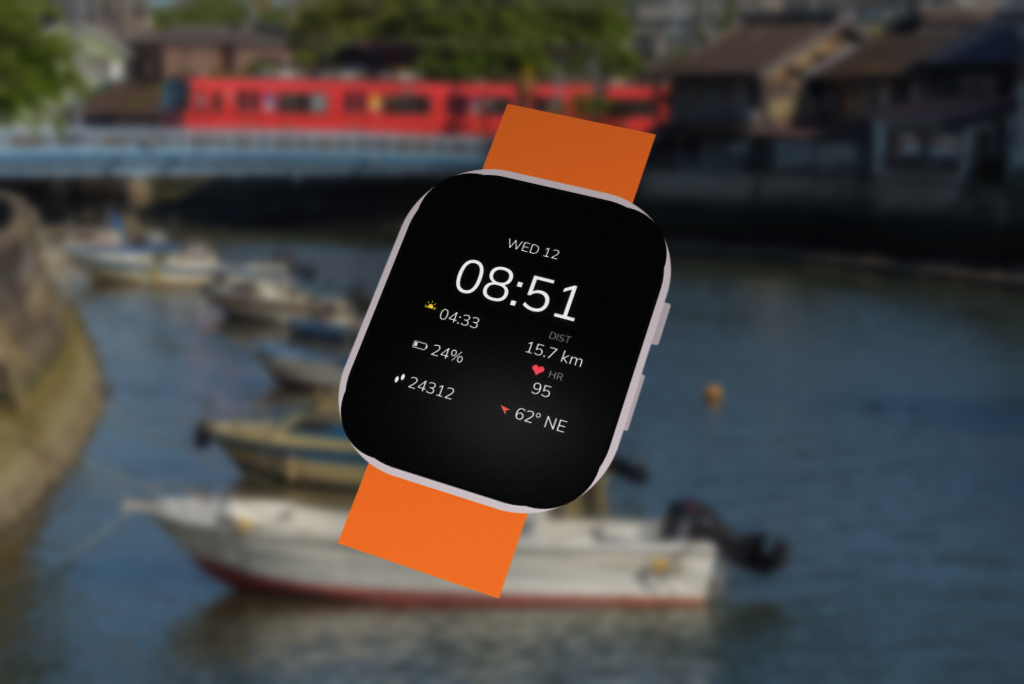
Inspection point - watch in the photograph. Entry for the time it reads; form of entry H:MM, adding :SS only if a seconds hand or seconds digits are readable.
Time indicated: 8:51
